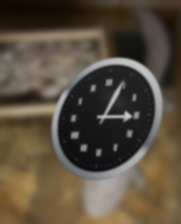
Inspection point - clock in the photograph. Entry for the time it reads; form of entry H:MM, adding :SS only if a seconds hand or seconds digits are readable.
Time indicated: 3:04
